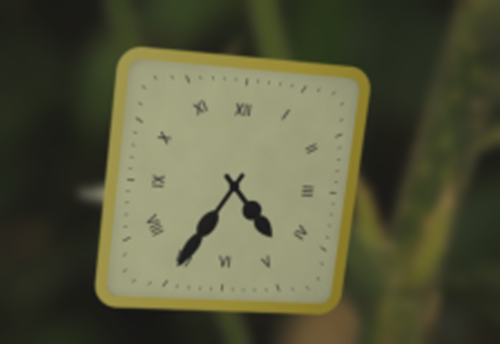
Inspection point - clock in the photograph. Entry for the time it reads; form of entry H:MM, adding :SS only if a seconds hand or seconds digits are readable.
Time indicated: 4:35
